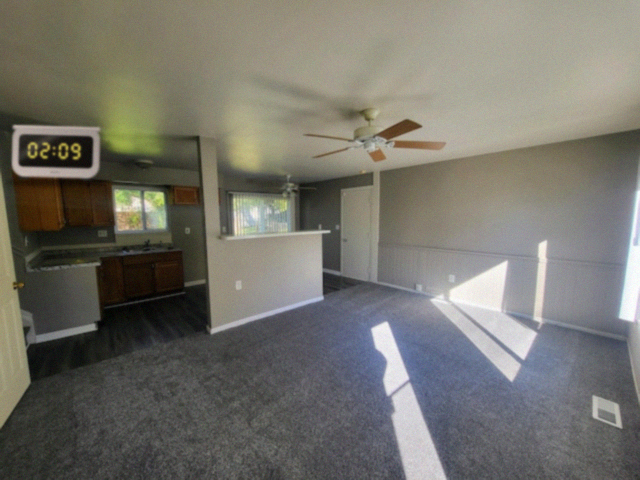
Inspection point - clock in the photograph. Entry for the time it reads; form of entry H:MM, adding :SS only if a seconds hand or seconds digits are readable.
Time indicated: 2:09
